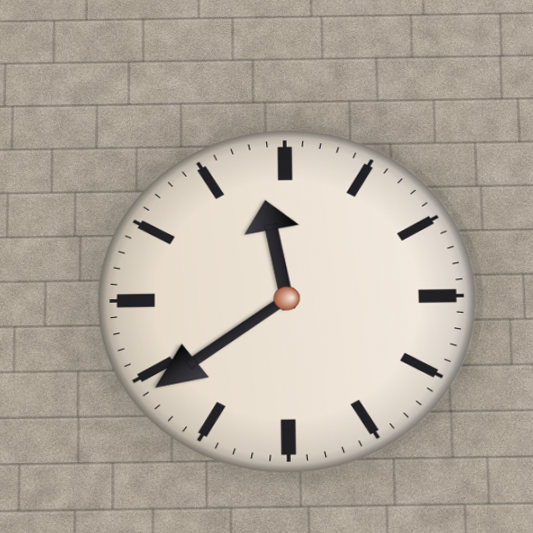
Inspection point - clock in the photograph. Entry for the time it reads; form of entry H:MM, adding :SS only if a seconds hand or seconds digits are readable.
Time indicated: 11:39
